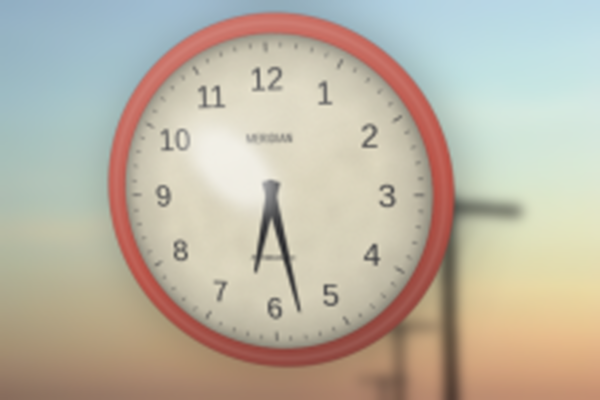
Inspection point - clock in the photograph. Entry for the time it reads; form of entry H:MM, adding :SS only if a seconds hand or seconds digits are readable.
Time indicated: 6:28
